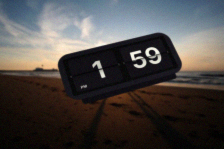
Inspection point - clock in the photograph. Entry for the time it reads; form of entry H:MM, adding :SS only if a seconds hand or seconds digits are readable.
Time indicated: 1:59
